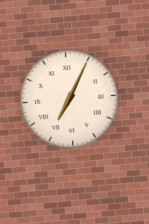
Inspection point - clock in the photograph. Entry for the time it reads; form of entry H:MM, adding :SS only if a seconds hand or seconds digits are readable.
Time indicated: 7:05
